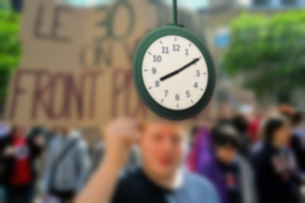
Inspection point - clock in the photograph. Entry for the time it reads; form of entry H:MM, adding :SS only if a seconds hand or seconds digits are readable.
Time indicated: 8:10
